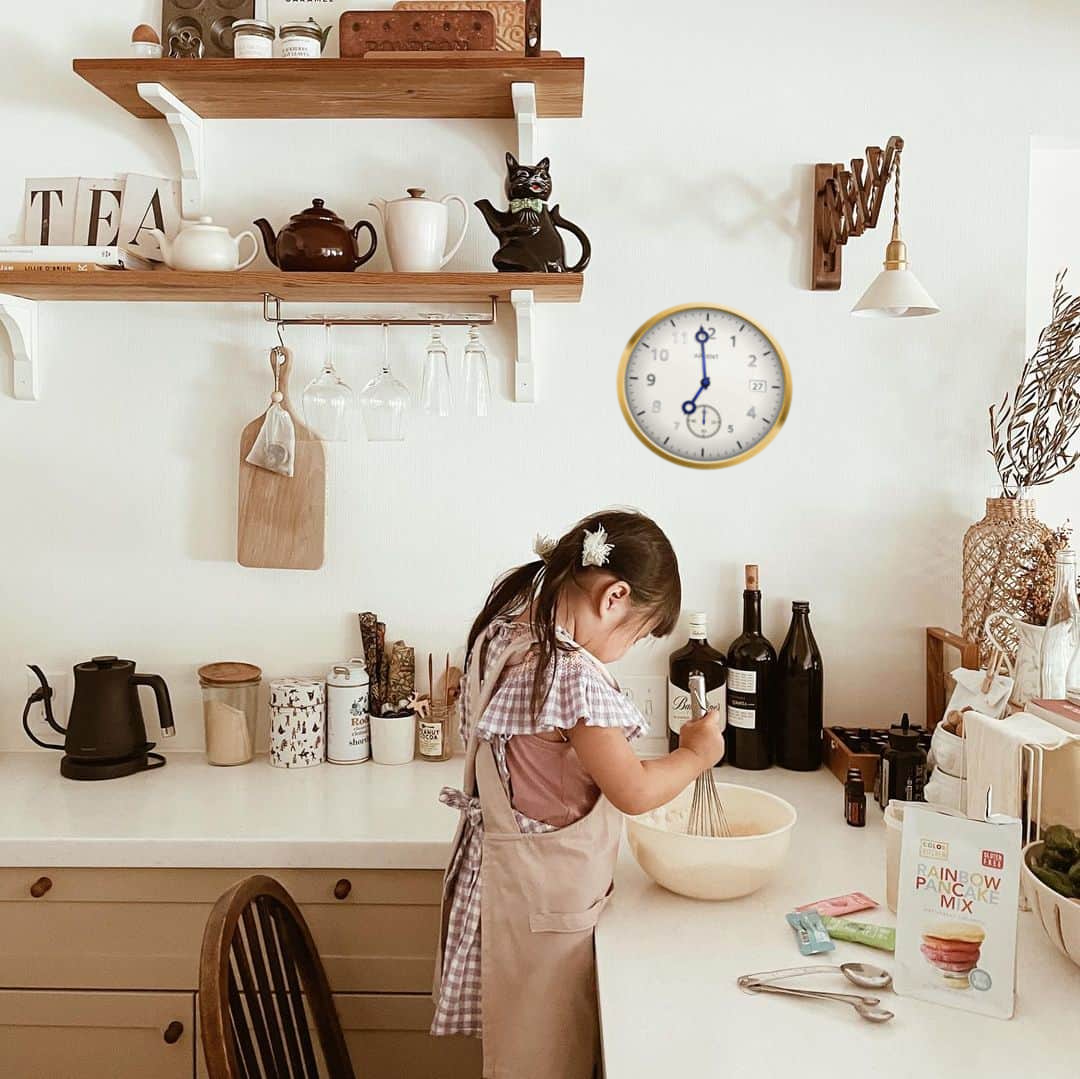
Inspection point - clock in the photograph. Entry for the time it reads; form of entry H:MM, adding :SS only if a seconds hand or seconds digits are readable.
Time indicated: 6:59
